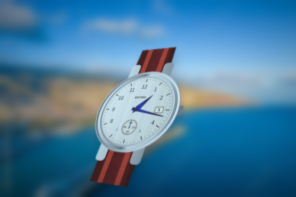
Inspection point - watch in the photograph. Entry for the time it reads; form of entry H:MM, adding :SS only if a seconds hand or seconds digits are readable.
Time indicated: 1:17
